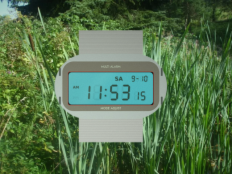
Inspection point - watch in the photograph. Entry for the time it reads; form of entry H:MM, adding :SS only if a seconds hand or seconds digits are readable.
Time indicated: 11:53:15
